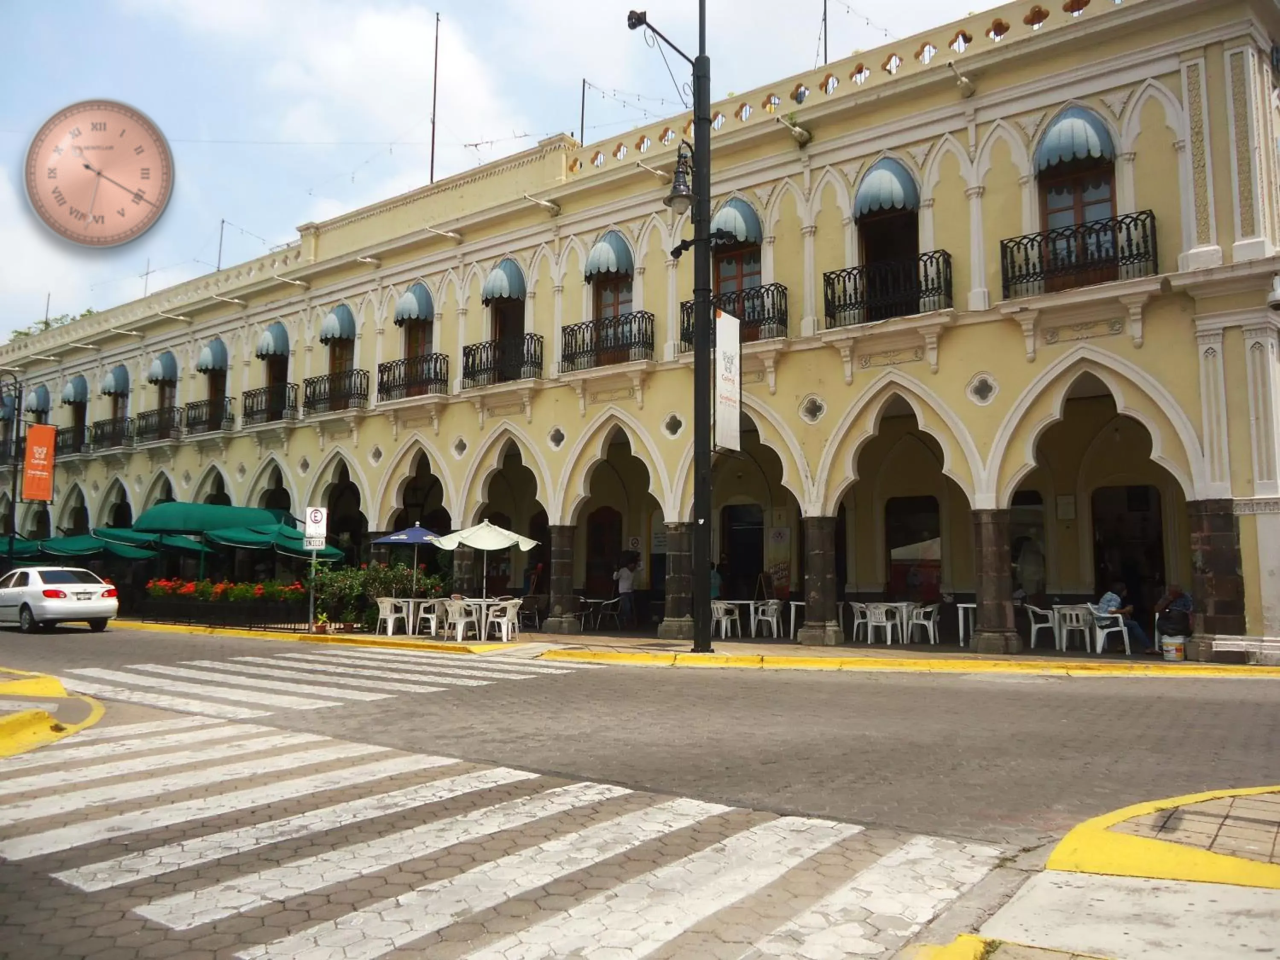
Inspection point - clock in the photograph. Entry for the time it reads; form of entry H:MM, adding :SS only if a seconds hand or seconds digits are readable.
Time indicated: 10:32:20
